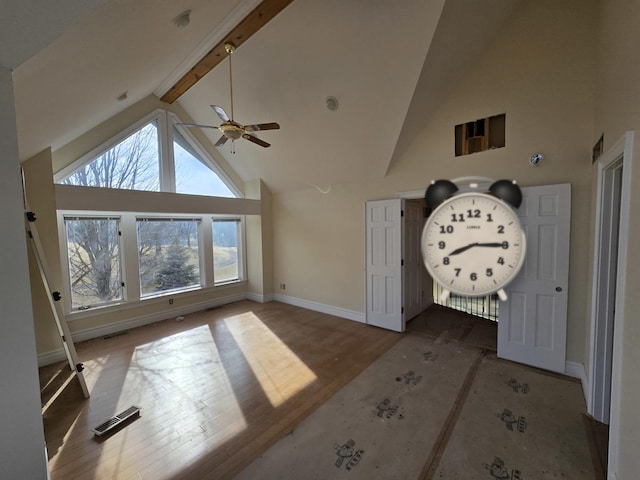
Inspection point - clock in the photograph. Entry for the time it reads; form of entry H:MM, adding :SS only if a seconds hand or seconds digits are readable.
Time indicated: 8:15
